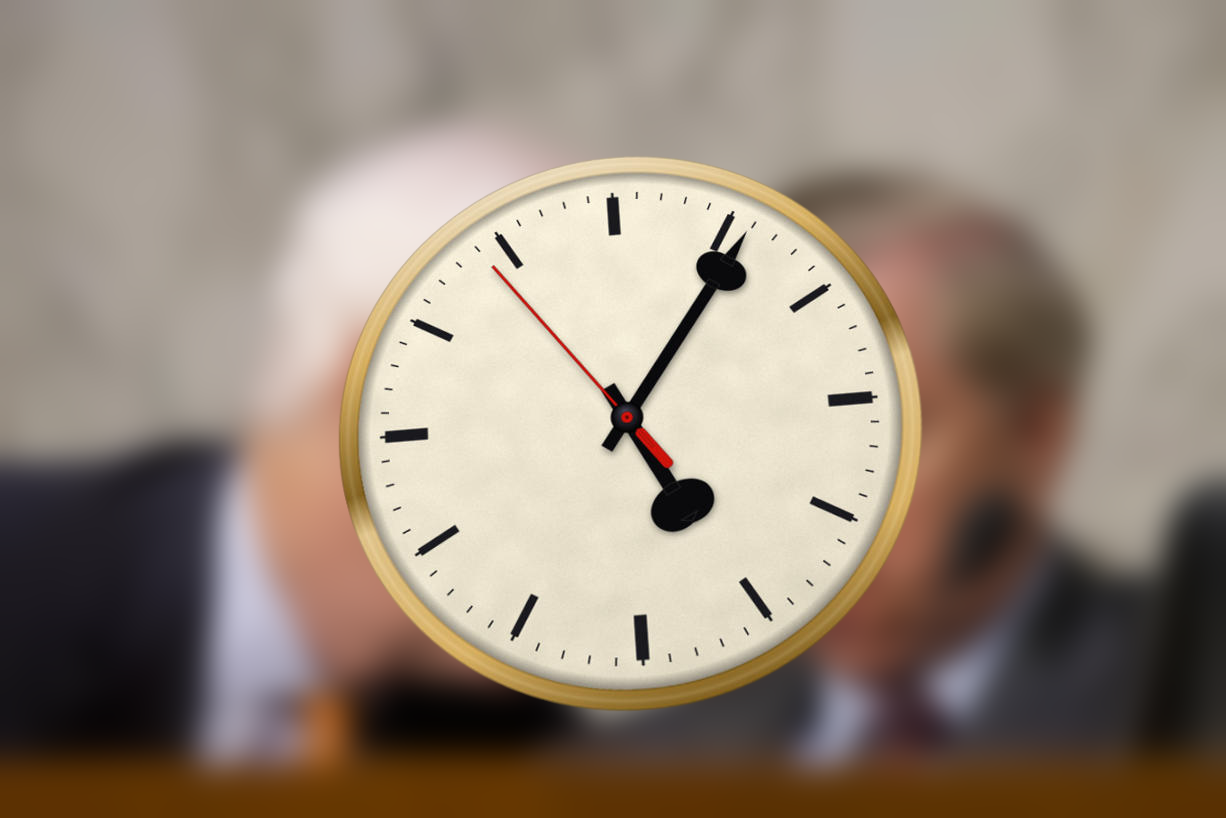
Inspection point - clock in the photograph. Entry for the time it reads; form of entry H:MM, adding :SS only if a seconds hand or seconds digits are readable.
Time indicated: 5:05:54
